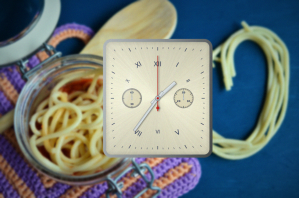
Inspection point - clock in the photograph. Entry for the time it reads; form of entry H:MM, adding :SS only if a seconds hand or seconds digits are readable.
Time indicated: 1:36
